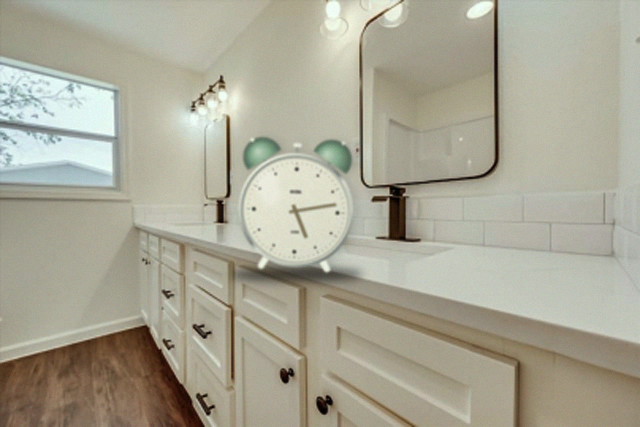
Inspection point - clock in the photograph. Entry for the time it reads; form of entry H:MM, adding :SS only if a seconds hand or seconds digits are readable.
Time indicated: 5:13
